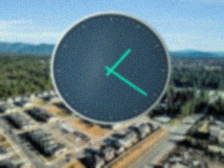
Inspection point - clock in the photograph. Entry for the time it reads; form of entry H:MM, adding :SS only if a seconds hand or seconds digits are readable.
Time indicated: 1:21
